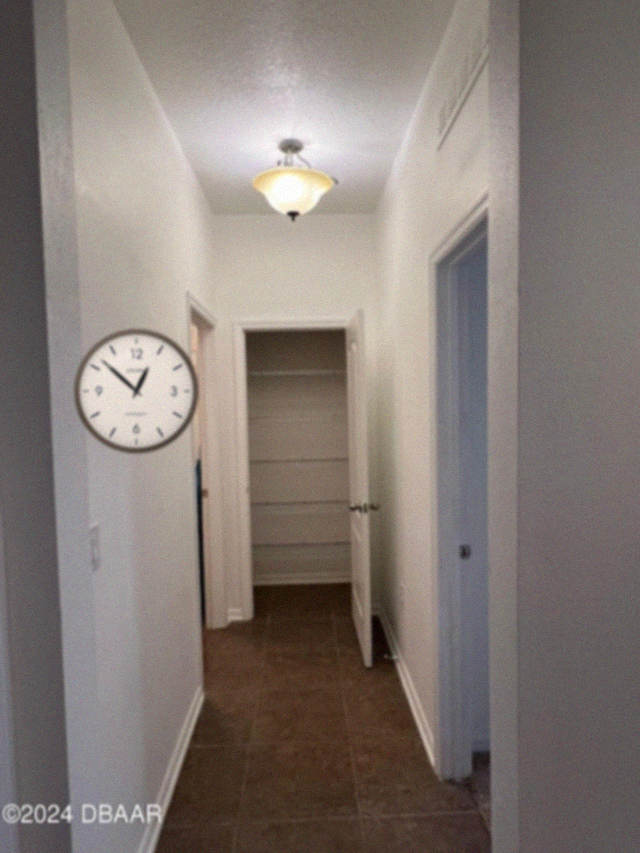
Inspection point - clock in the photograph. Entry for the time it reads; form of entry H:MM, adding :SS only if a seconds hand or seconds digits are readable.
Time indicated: 12:52
